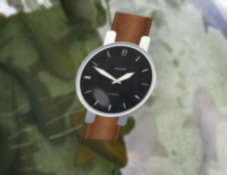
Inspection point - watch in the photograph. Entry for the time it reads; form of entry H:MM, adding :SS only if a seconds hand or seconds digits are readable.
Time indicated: 1:49
